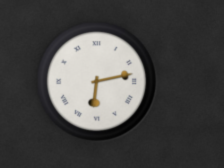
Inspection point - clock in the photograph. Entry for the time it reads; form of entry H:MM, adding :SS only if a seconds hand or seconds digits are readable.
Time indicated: 6:13
